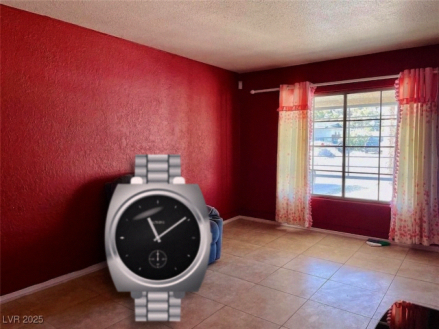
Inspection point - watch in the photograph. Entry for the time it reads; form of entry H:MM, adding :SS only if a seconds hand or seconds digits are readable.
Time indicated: 11:09
